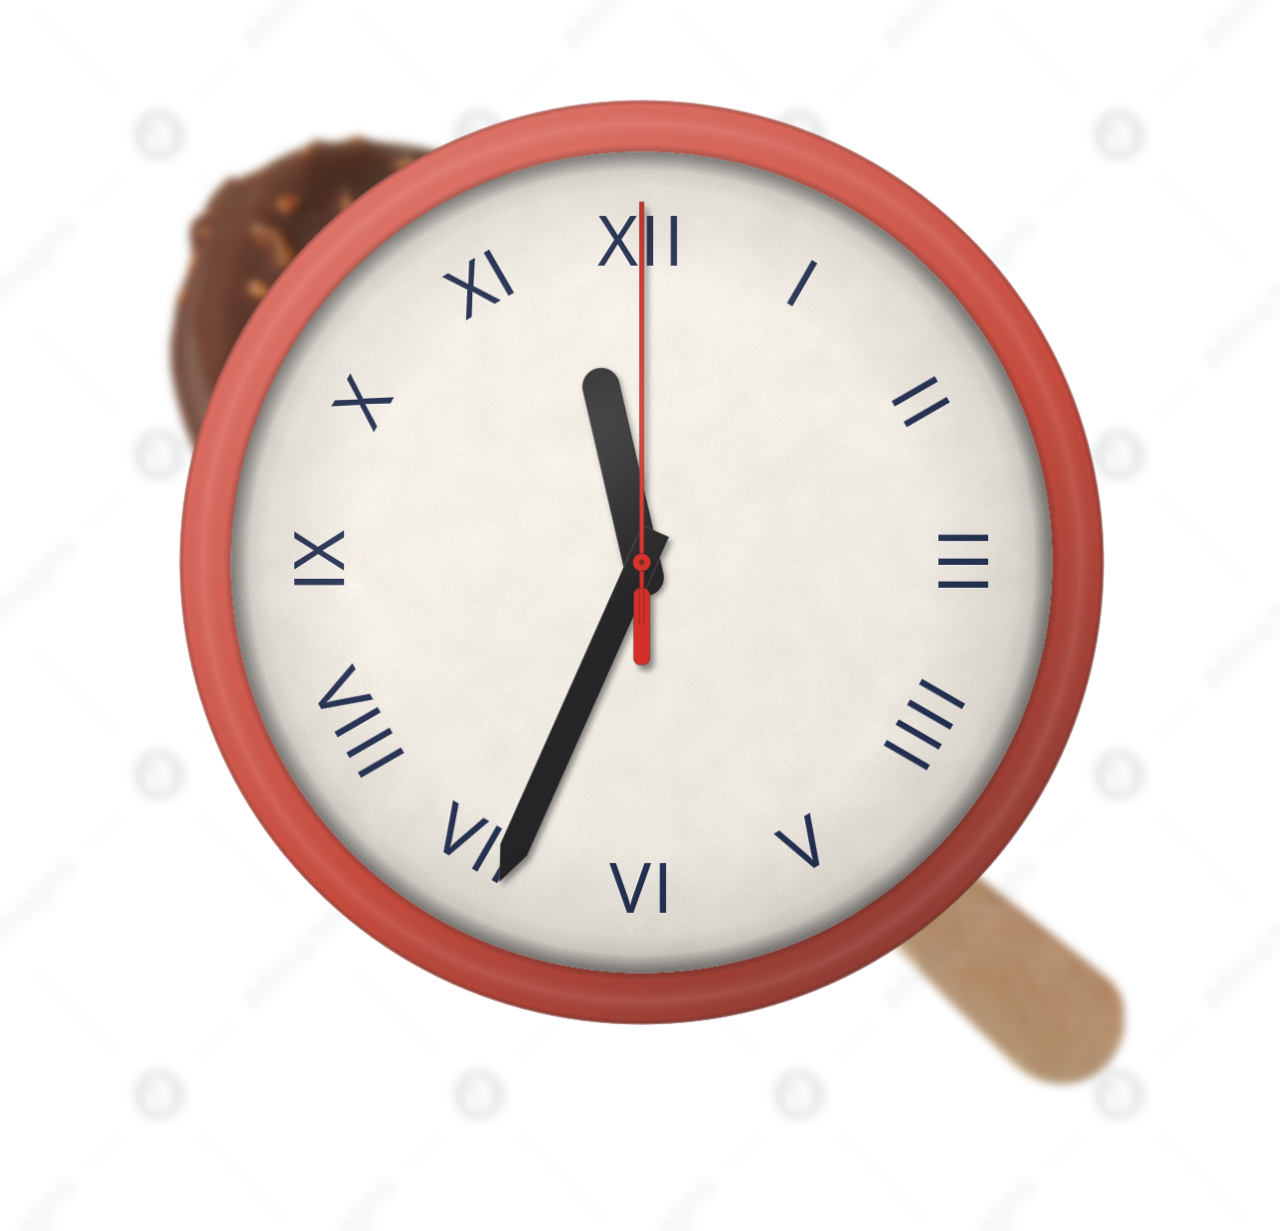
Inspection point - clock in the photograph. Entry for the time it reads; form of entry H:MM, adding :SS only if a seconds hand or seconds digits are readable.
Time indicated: 11:34:00
